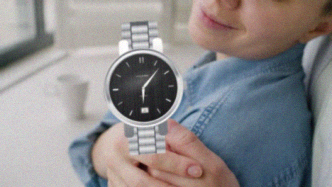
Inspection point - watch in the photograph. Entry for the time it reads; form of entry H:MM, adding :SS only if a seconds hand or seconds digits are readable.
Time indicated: 6:07
